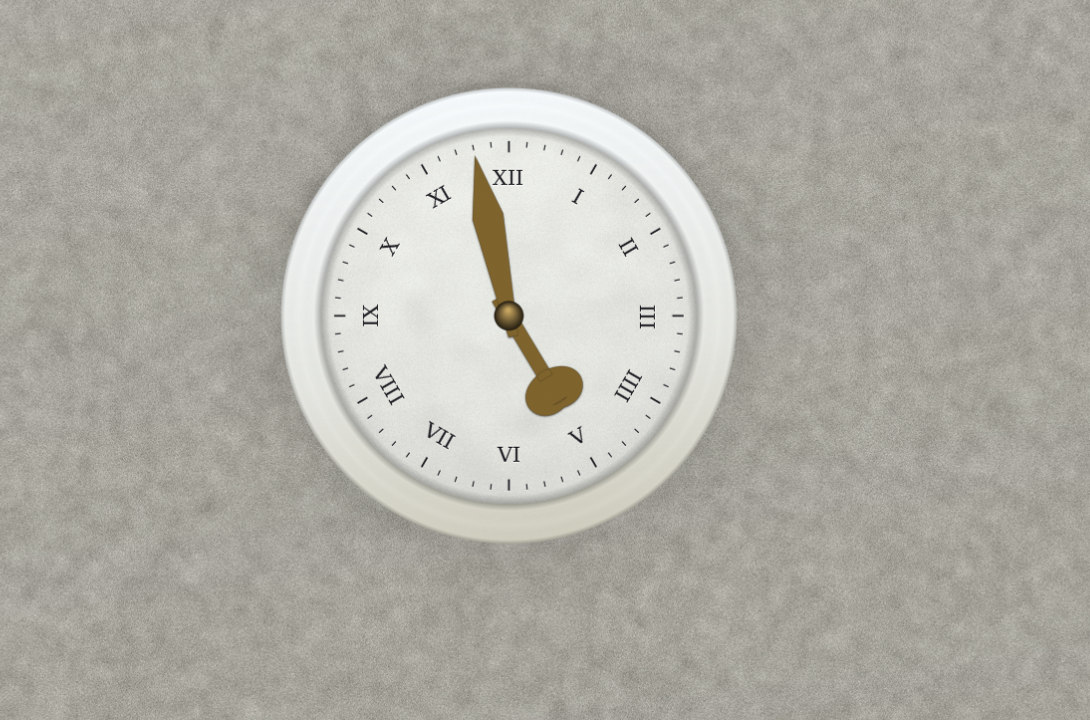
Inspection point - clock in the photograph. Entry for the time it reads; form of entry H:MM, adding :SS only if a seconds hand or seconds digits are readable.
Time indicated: 4:58
